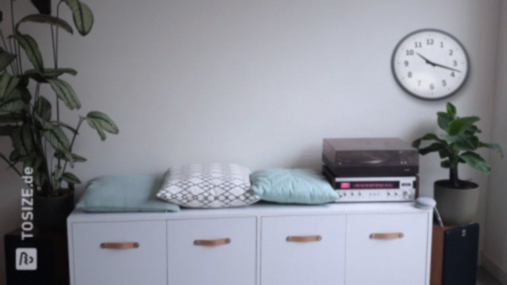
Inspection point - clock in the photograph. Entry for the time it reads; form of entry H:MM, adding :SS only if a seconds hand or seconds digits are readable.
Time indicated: 10:18
